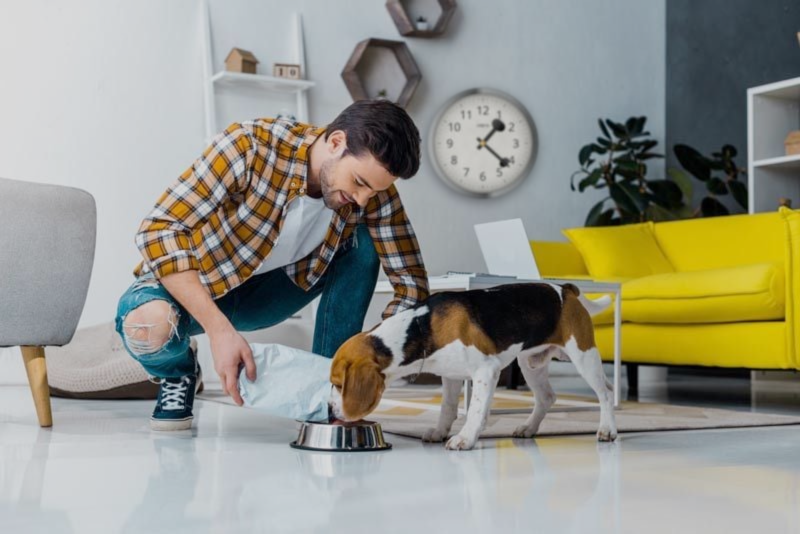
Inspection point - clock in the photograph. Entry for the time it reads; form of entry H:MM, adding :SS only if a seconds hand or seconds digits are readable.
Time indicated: 1:22
